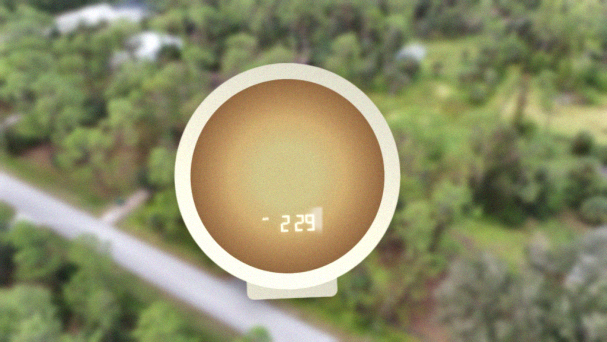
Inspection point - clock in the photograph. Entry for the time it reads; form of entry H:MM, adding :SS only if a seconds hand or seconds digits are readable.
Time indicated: 2:29
